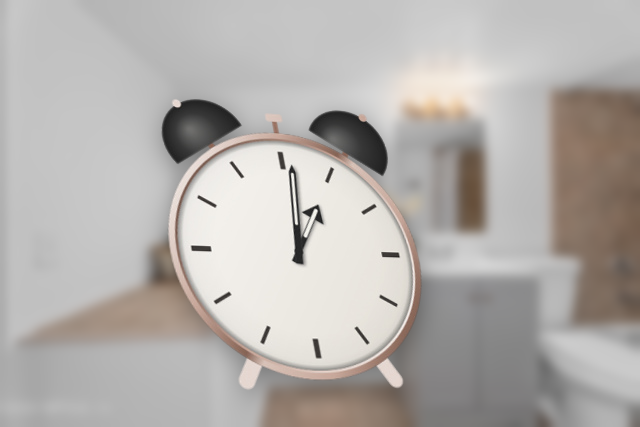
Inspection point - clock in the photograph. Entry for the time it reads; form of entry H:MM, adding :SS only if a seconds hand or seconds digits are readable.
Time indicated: 1:01
